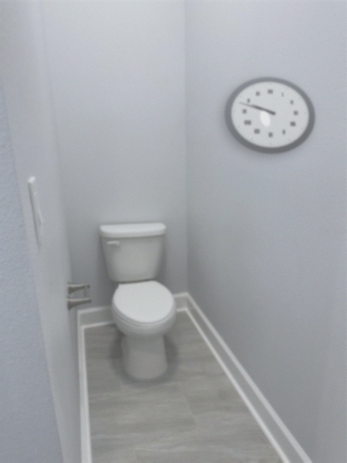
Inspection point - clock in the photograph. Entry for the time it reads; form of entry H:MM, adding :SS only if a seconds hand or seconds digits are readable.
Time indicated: 9:48
